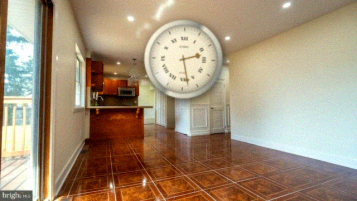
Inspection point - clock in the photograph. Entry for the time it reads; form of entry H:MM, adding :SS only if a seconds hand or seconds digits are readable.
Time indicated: 2:28
